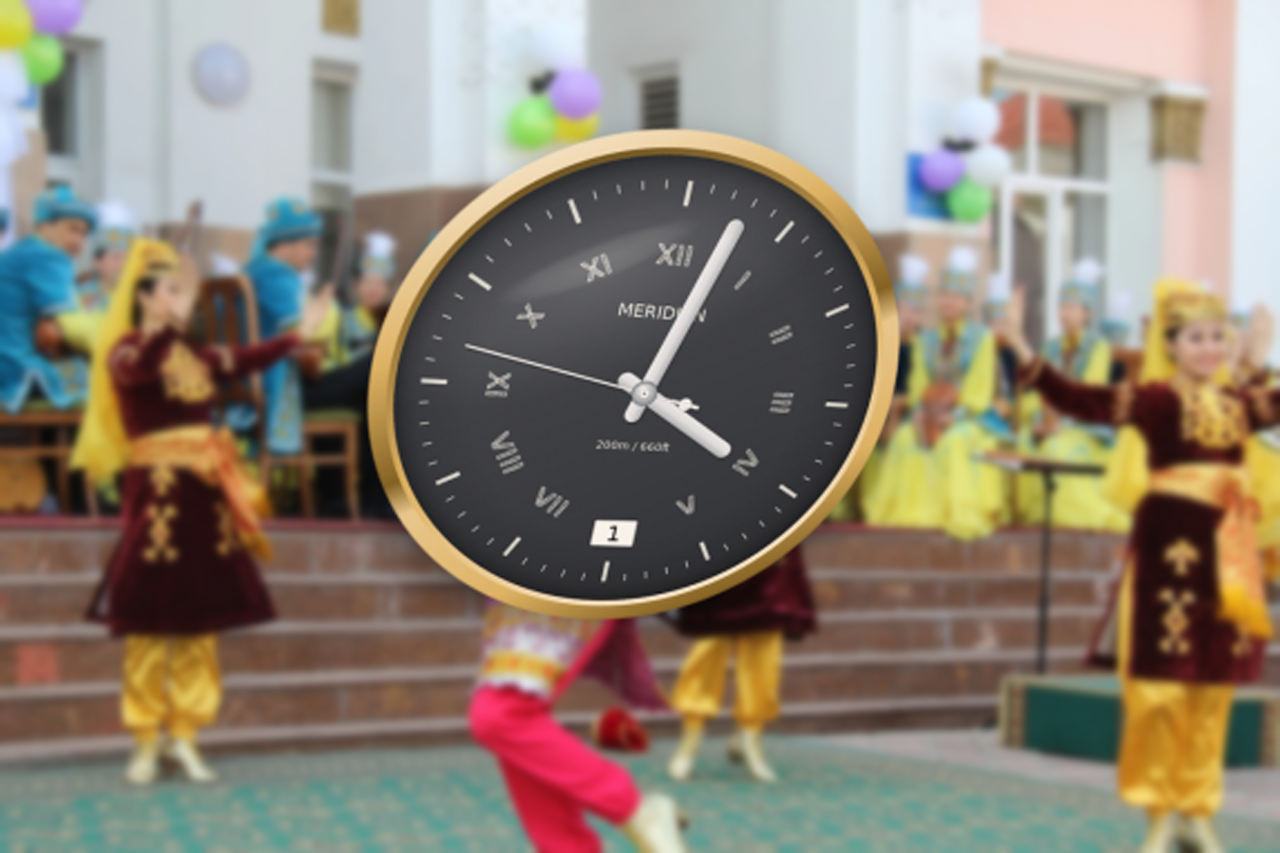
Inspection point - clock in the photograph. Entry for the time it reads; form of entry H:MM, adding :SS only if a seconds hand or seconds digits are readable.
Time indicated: 4:02:47
